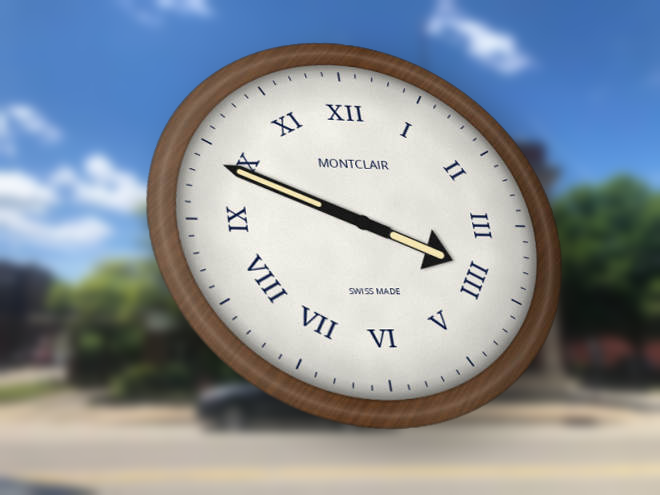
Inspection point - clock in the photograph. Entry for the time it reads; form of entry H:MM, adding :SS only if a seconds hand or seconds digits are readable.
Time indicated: 3:49
